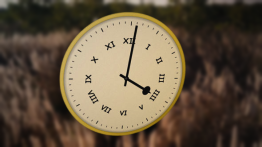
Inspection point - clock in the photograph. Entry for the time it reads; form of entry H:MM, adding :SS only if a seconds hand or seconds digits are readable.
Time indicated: 4:01
